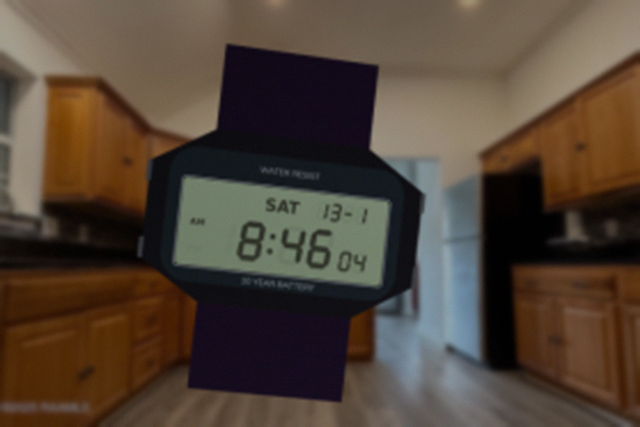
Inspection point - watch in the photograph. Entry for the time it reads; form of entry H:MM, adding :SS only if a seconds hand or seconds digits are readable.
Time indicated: 8:46:04
